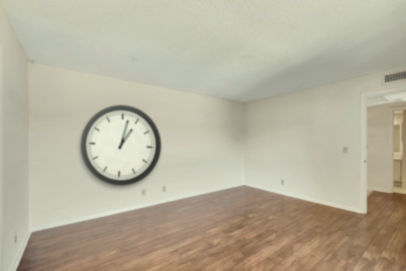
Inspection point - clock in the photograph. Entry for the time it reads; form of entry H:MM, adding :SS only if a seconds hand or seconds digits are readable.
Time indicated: 1:02
